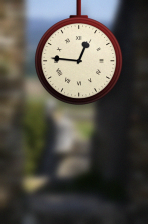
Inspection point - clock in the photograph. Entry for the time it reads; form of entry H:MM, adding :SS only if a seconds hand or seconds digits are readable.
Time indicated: 12:46
